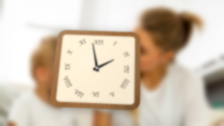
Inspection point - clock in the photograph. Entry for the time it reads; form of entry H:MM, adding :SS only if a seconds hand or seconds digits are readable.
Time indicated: 1:58
